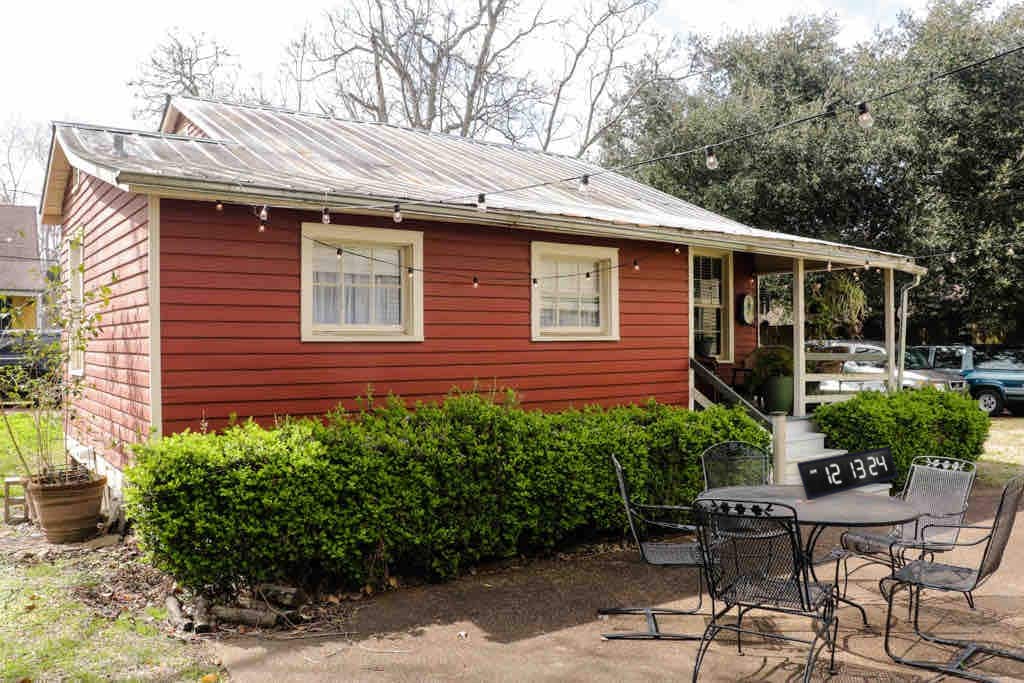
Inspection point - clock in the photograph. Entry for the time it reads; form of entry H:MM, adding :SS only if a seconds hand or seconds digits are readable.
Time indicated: 12:13:24
